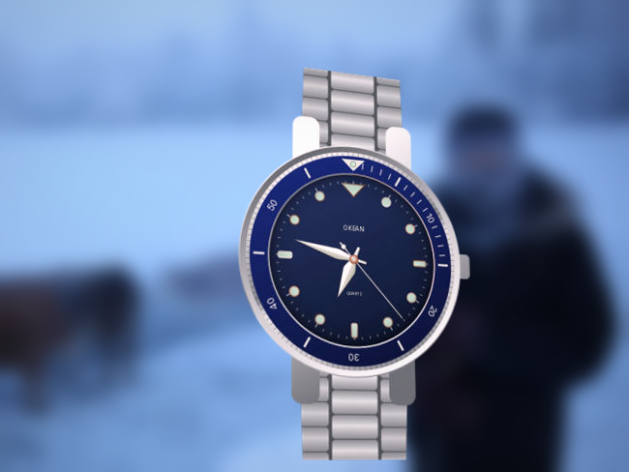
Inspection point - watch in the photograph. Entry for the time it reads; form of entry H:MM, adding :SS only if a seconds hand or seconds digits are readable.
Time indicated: 6:47:23
